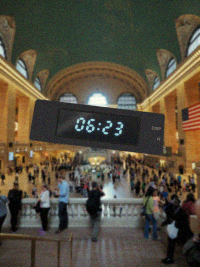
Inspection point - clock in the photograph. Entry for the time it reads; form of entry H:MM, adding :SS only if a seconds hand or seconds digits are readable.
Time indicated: 6:23
